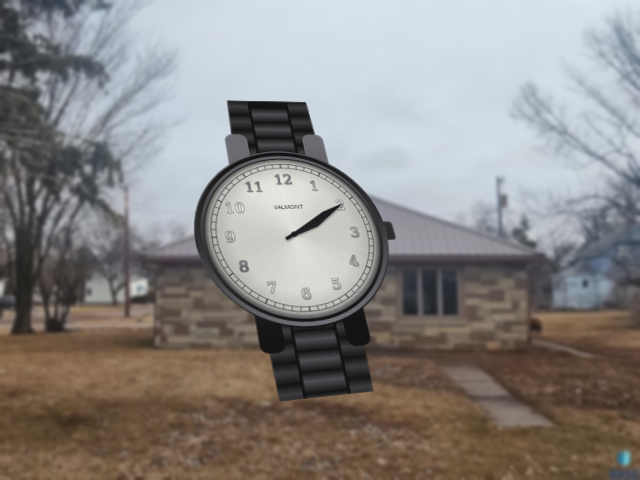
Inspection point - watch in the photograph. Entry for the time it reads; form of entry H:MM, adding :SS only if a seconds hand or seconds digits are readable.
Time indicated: 2:10
